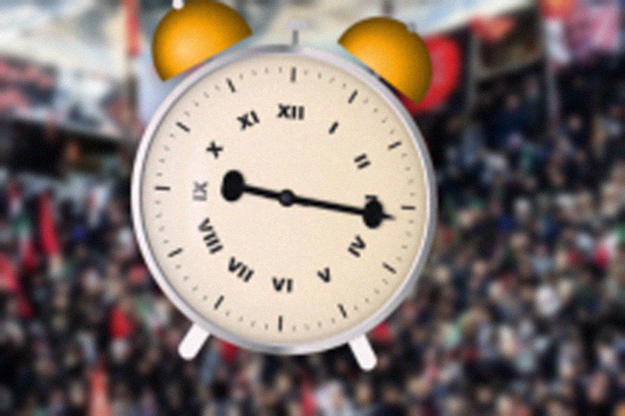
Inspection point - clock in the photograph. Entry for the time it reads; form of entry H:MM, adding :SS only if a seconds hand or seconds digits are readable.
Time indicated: 9:16
